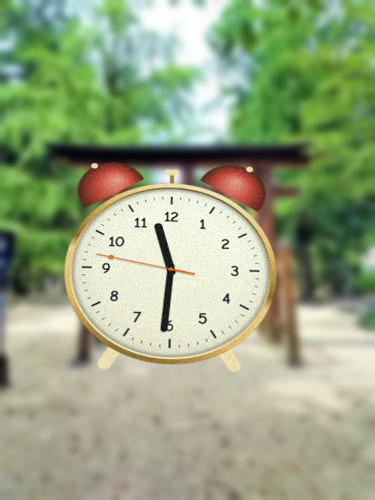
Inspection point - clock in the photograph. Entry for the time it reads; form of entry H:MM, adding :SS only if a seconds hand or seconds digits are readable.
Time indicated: 11:30:47
